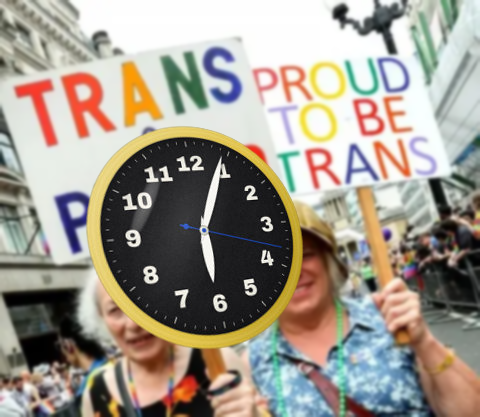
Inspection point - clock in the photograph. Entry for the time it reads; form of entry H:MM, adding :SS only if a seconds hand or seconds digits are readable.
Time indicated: 6:04:18
